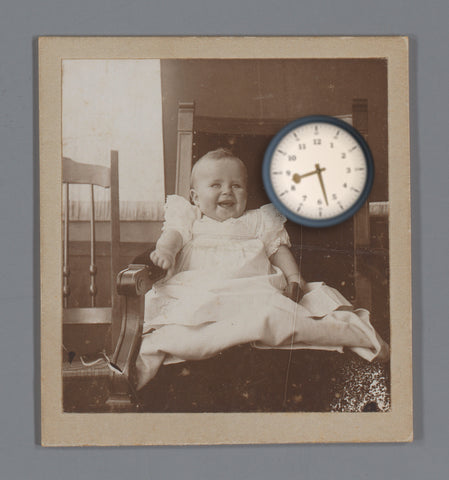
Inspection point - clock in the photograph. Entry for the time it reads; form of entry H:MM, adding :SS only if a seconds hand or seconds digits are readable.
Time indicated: 8:28
